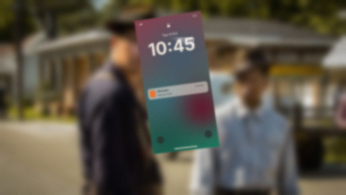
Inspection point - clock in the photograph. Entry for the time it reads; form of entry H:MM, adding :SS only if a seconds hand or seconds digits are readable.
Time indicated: 10:45
